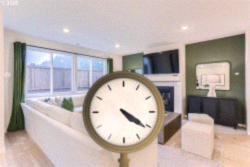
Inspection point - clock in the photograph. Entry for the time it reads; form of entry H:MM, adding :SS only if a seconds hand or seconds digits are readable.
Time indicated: 4:21
